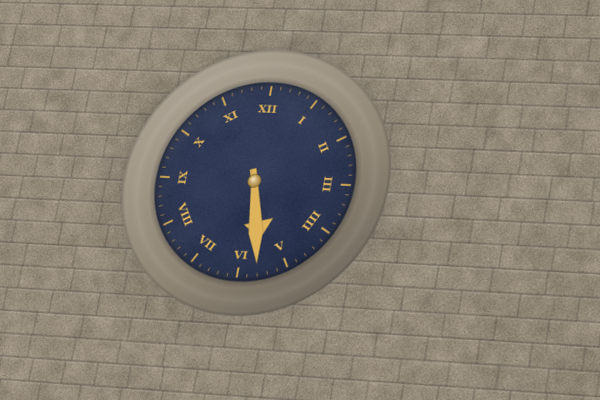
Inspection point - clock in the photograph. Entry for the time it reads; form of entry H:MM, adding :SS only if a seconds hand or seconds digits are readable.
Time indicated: 5:28
